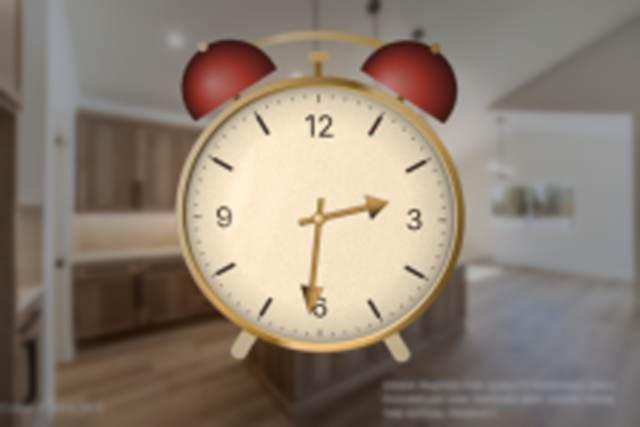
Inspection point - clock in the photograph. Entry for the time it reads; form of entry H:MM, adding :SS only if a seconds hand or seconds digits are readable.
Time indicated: 2:31
